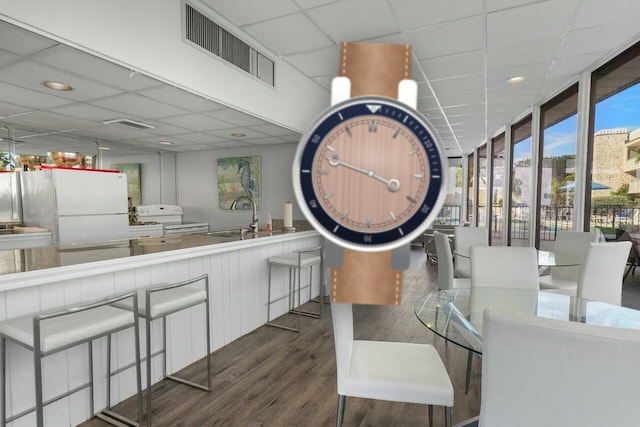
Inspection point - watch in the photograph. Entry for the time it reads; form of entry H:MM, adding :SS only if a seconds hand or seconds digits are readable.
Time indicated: 3:48
